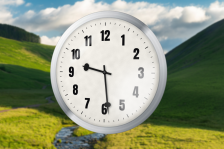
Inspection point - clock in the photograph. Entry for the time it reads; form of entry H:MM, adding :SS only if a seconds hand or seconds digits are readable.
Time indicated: 9:29
